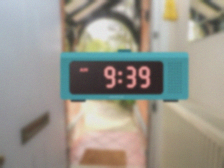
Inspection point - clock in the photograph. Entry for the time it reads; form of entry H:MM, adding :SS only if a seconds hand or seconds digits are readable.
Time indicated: 9:39
